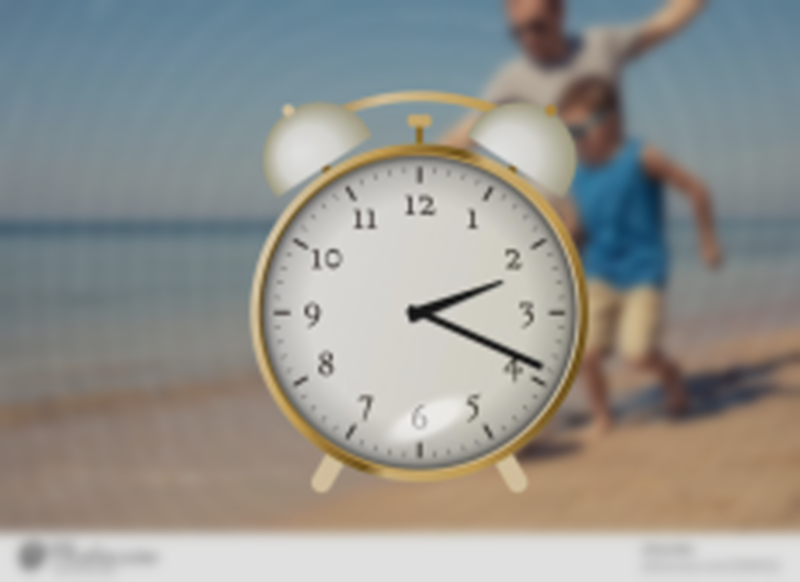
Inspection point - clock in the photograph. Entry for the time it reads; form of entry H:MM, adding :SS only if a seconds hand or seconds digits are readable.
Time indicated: 2:19
